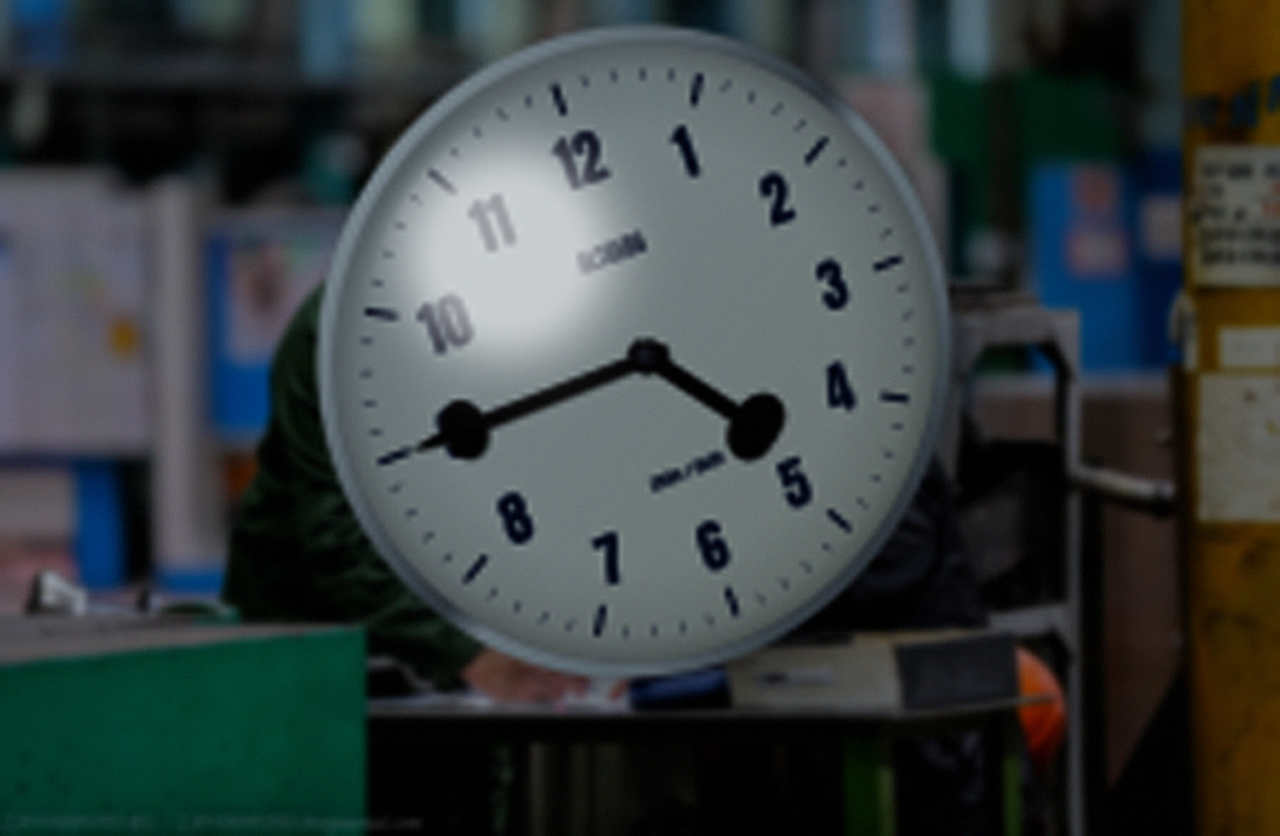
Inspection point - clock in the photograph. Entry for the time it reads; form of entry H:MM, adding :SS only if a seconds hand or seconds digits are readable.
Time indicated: 4:45
